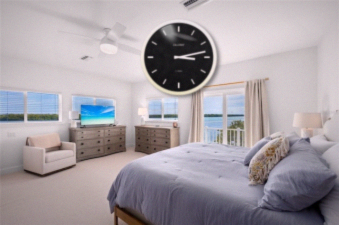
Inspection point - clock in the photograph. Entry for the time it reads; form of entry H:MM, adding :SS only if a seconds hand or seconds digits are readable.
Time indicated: 3:13
